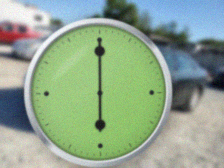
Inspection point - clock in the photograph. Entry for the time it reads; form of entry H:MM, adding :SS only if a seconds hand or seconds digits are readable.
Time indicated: 6:00
